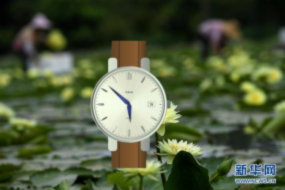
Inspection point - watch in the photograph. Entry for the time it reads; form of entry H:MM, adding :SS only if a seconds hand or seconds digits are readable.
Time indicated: 5:52
